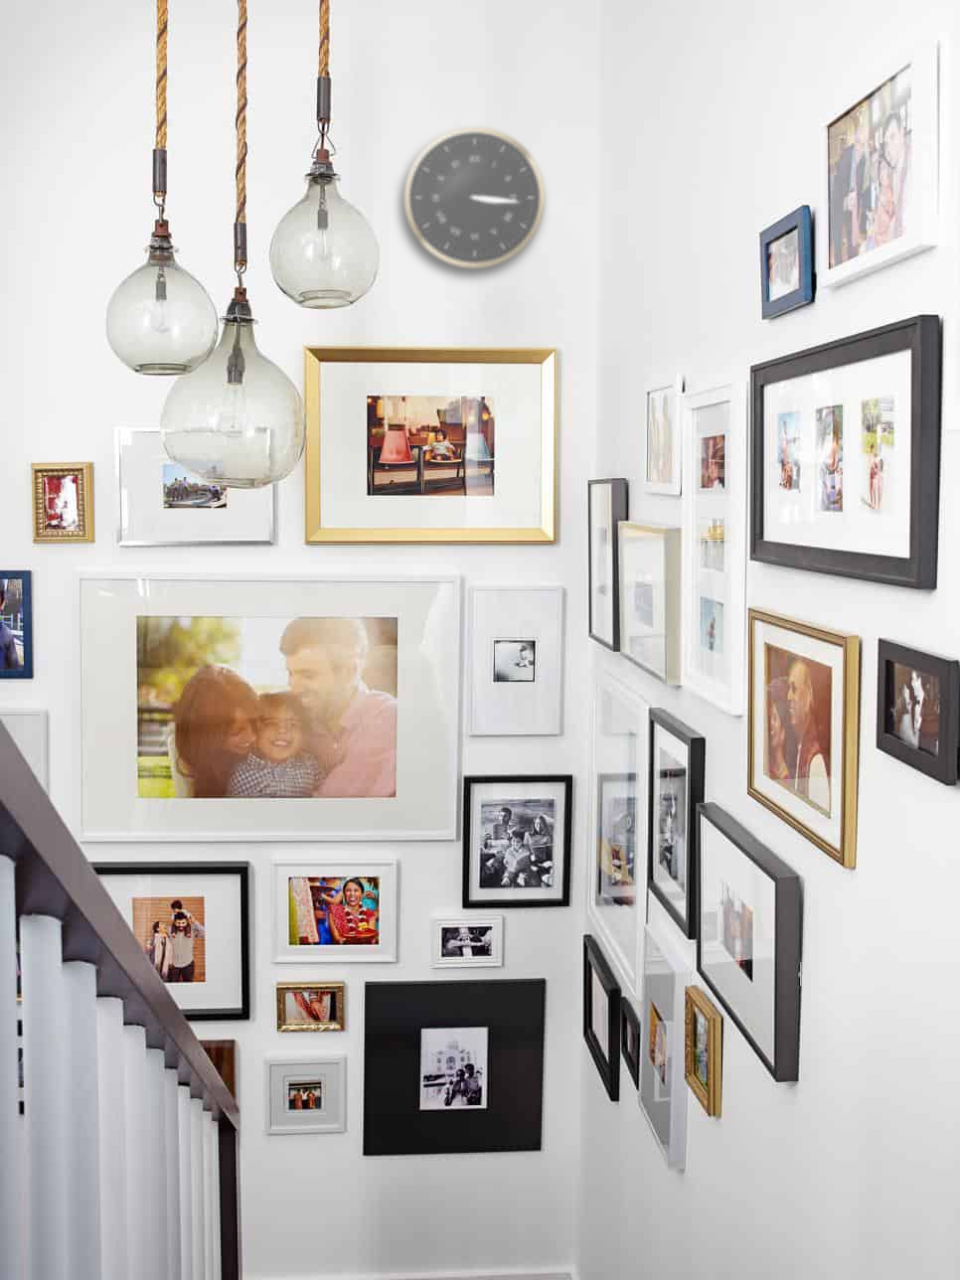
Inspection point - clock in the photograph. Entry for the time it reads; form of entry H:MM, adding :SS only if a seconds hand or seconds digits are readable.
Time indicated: 3:16
